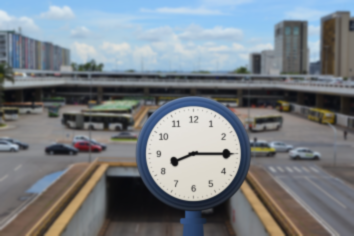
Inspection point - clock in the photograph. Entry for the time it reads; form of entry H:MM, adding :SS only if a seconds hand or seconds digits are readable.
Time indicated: 8:15
